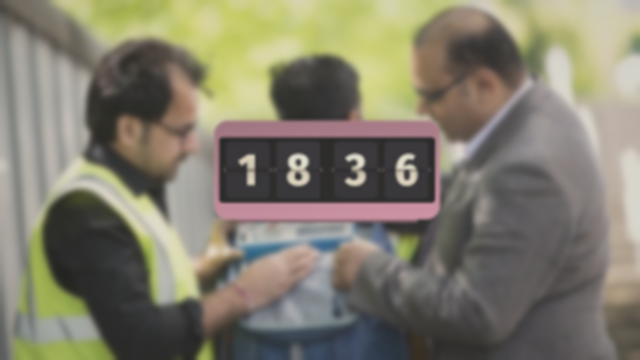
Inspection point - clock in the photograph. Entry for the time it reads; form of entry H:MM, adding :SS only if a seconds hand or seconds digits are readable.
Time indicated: 18:36
